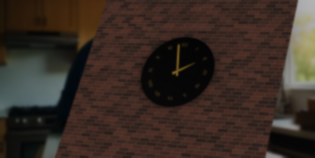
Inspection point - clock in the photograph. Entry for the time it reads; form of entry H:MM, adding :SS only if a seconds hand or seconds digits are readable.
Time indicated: 1:58
